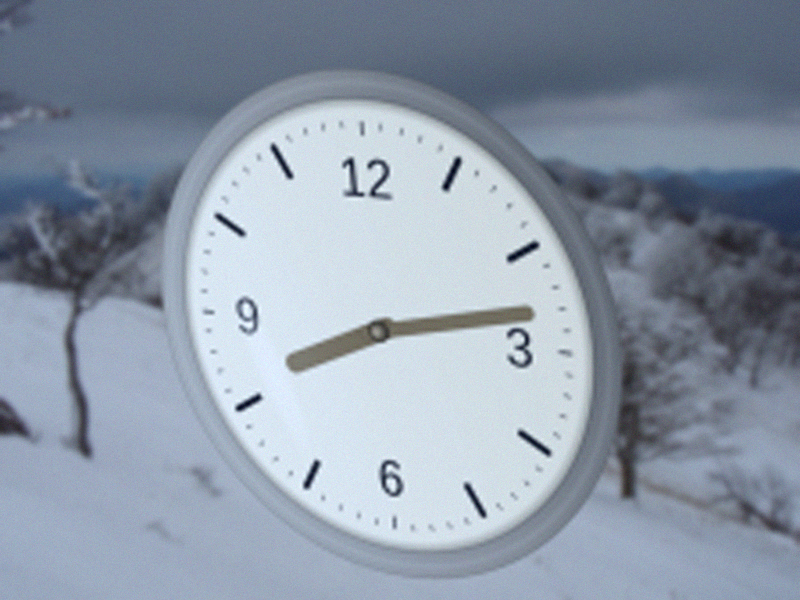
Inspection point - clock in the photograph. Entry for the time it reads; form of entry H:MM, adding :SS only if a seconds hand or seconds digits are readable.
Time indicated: 8:13
